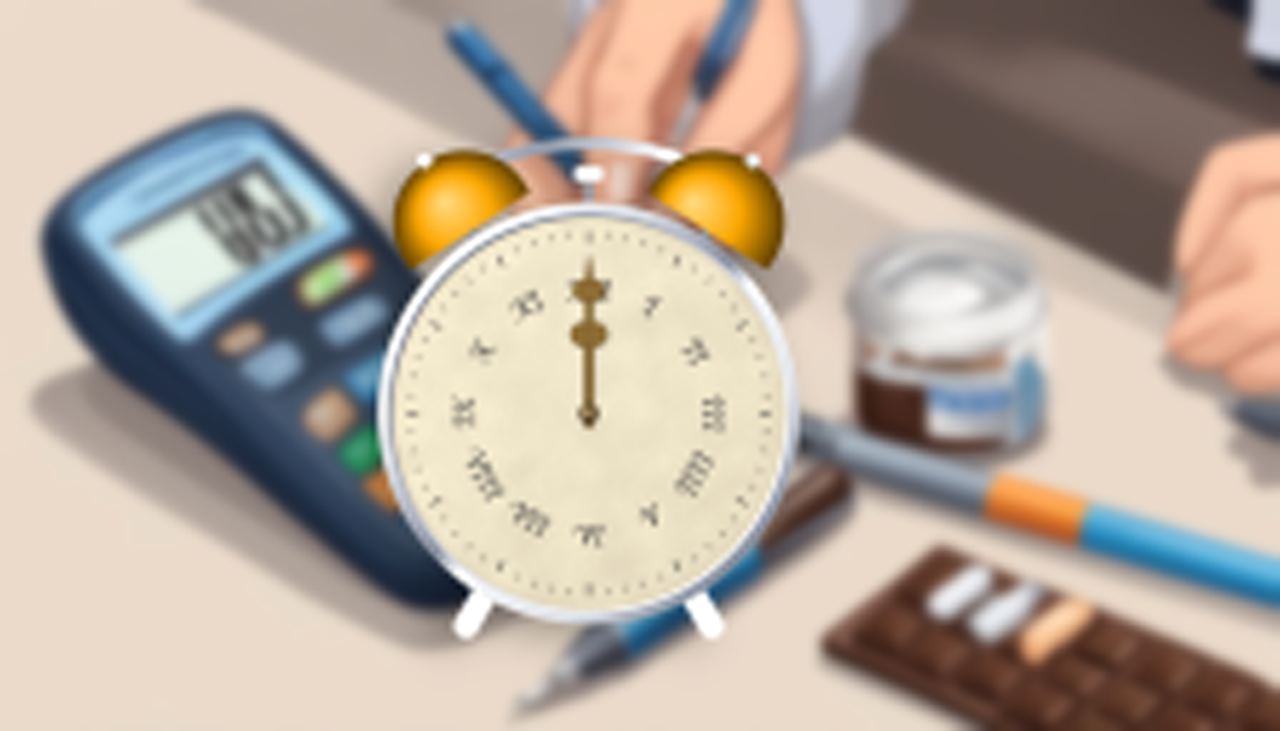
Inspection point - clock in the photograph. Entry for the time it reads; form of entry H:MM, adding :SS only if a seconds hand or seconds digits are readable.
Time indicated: 12:00
